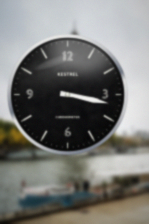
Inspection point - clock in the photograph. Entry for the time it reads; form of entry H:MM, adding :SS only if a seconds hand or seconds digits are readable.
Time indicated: 3:17
